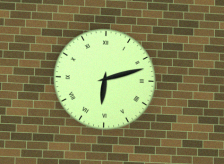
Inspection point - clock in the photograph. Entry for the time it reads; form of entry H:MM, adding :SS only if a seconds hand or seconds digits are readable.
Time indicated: 6:12
